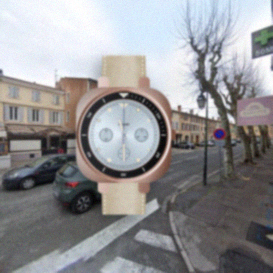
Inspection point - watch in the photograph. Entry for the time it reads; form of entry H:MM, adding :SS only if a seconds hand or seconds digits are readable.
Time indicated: 11:30
